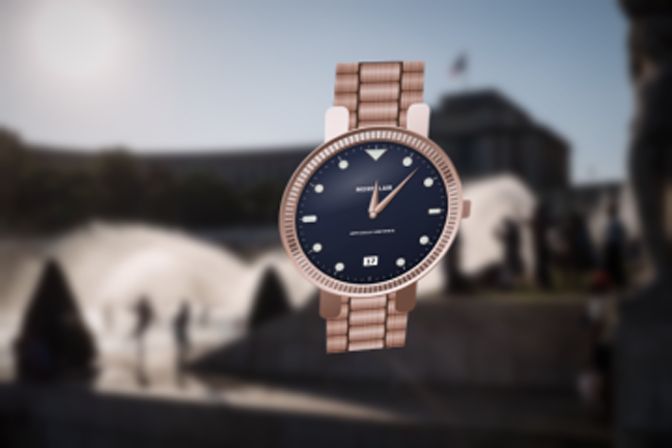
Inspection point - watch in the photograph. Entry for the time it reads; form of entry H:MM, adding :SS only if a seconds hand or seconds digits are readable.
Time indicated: 12:07
